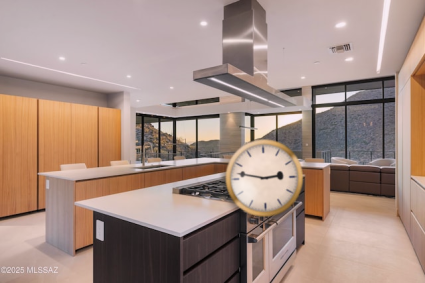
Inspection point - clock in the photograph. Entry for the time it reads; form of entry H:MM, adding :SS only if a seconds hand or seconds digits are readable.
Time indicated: 2:47
